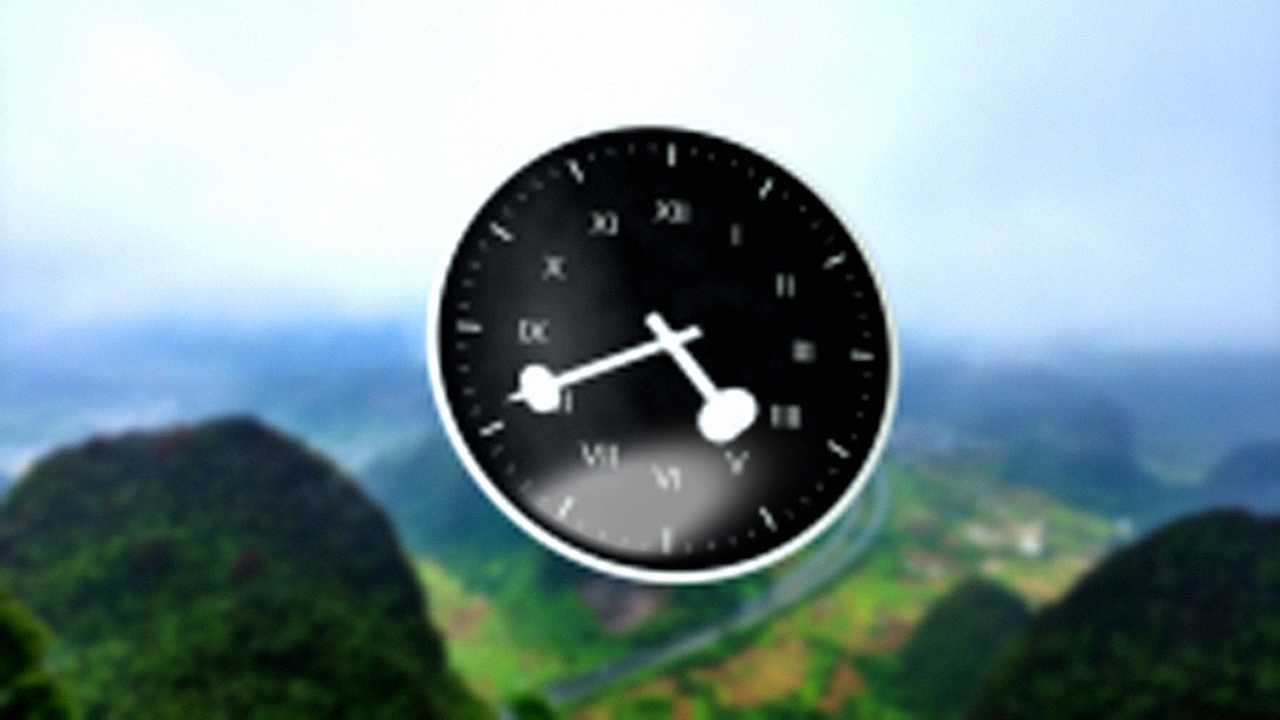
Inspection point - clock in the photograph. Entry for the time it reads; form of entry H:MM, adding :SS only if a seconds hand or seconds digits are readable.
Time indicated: 4:41
